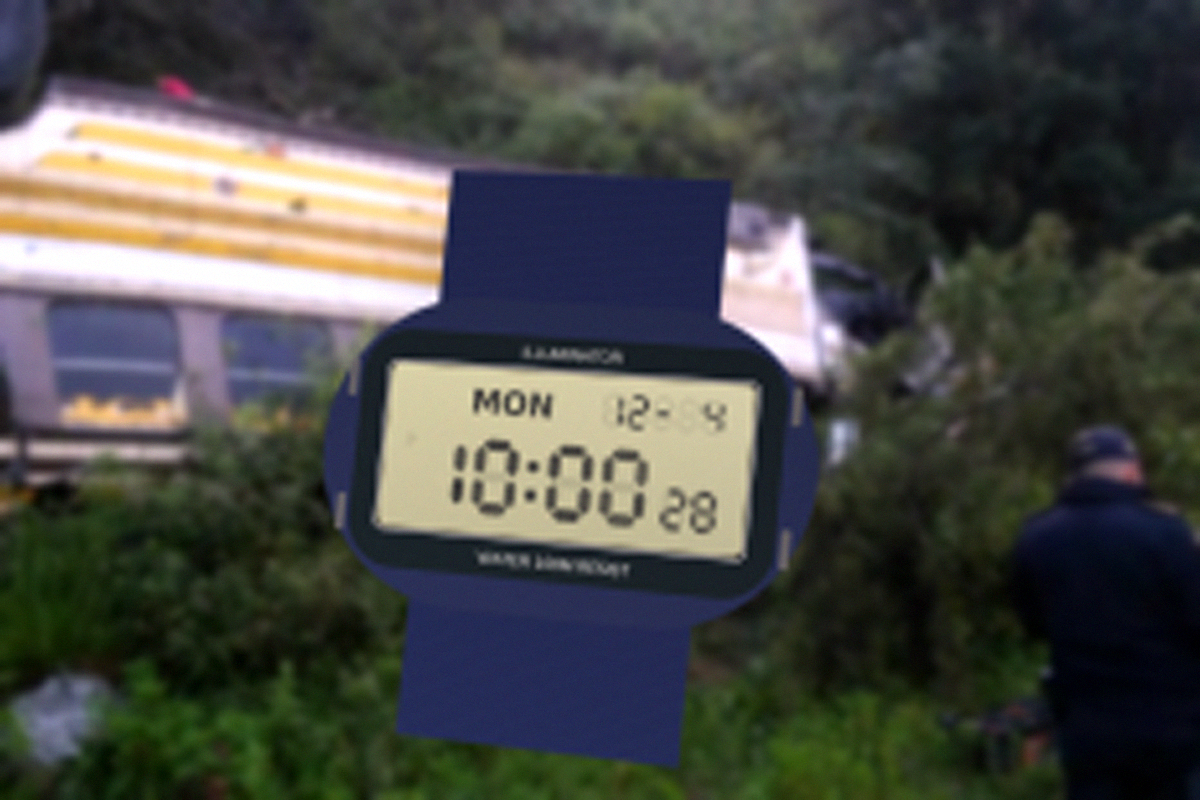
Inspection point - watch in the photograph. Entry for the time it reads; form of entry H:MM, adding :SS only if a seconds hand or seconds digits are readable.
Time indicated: 10:00:28
